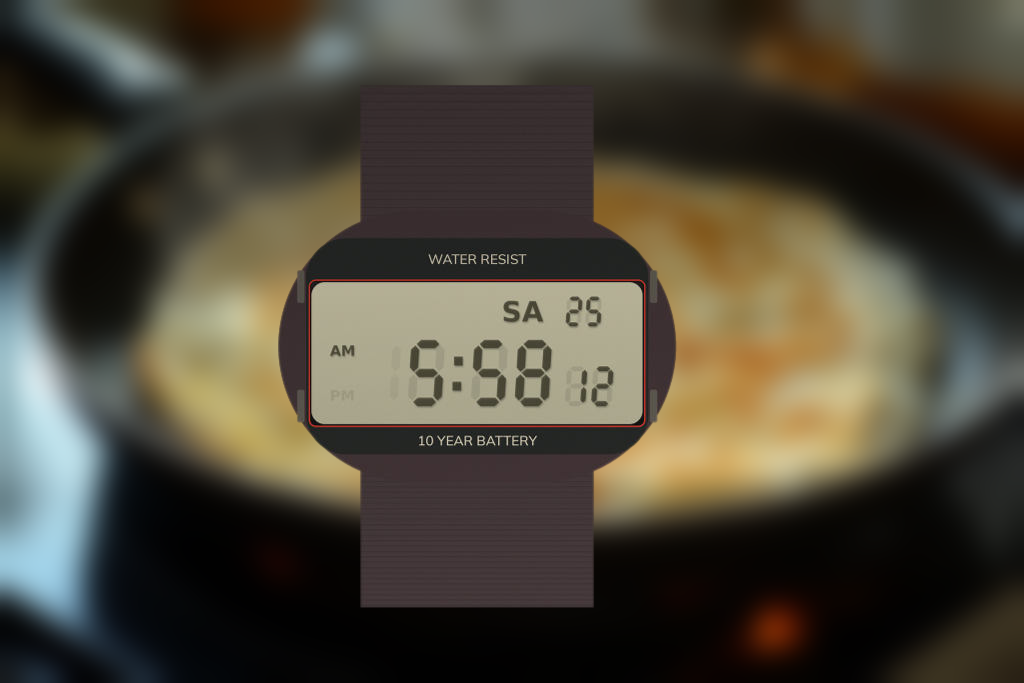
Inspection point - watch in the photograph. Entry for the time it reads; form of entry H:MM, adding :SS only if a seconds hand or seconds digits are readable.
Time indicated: 5:58:12
